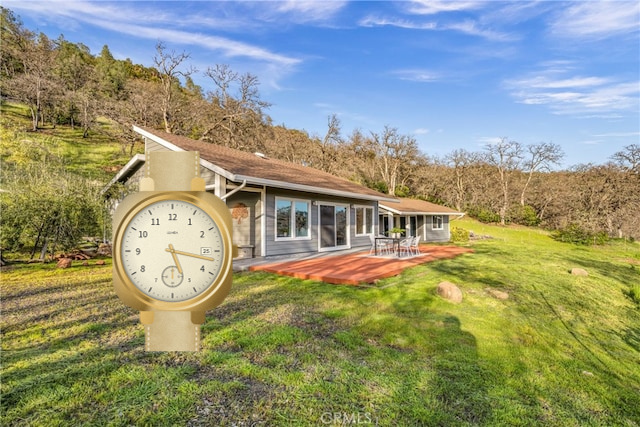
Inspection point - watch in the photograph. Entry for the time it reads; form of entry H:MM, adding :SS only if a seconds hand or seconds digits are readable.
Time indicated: 5:17
